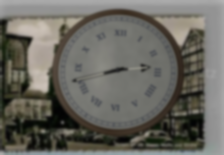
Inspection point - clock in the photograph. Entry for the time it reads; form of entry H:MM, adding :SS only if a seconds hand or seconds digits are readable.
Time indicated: 2:42
